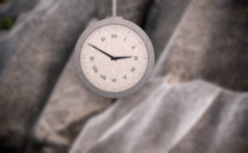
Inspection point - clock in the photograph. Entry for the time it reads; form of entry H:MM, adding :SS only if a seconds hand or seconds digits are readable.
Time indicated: 2:50
